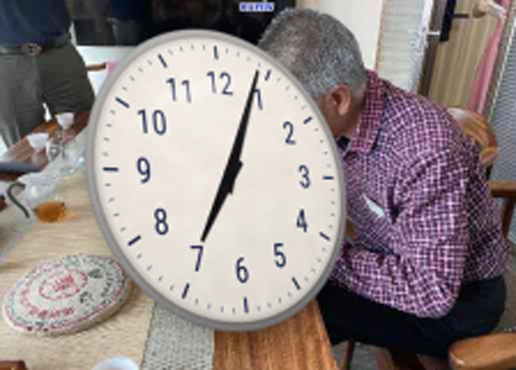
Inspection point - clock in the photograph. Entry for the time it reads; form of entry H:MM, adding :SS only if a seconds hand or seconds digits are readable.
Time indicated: 7:04
